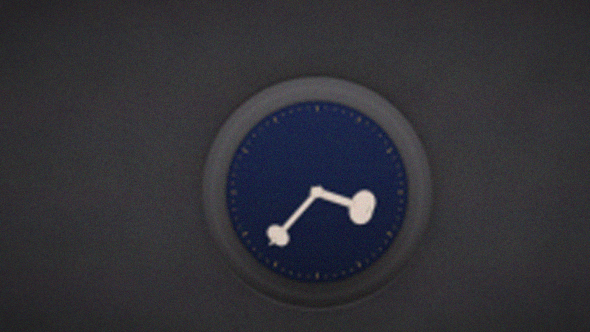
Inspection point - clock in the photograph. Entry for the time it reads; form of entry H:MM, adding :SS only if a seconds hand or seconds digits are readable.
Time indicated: 3:37
